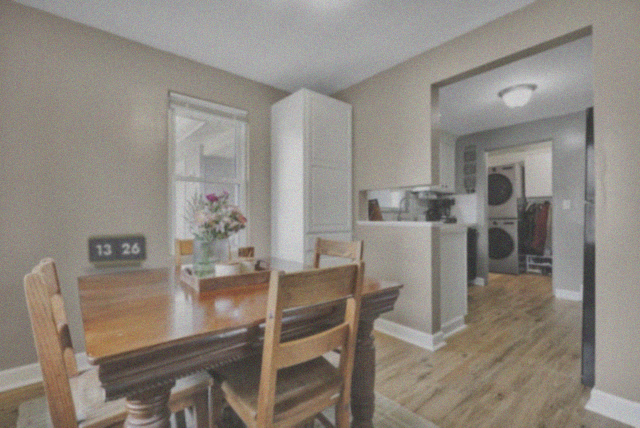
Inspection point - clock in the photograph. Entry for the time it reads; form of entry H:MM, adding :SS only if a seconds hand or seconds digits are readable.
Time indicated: 13:26
